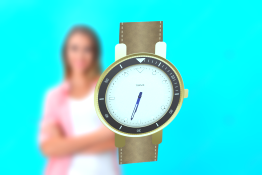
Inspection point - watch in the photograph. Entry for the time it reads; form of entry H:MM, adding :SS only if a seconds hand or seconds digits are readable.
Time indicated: 6:33
